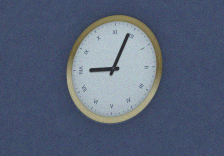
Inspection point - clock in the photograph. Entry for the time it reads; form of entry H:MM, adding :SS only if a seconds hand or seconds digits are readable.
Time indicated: 7:59
